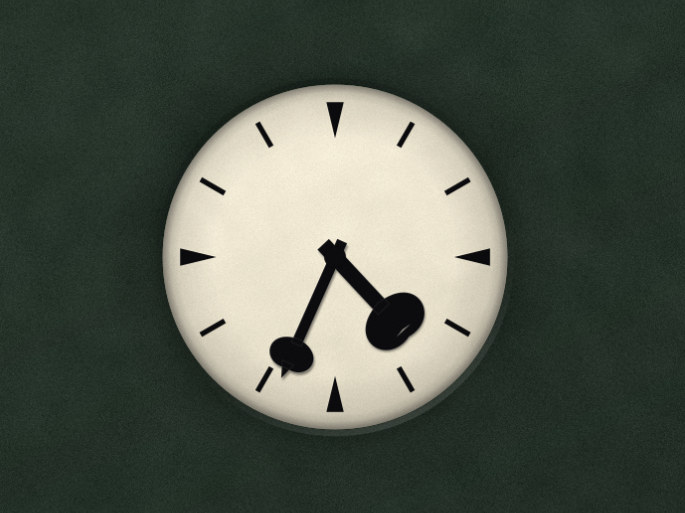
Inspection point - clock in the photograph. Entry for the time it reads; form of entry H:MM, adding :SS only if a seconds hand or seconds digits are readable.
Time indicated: 4:34
